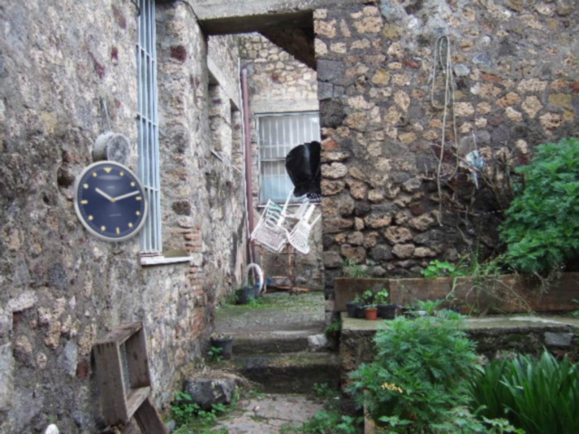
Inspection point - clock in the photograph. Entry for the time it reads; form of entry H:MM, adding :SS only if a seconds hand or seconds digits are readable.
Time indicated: 10:13
